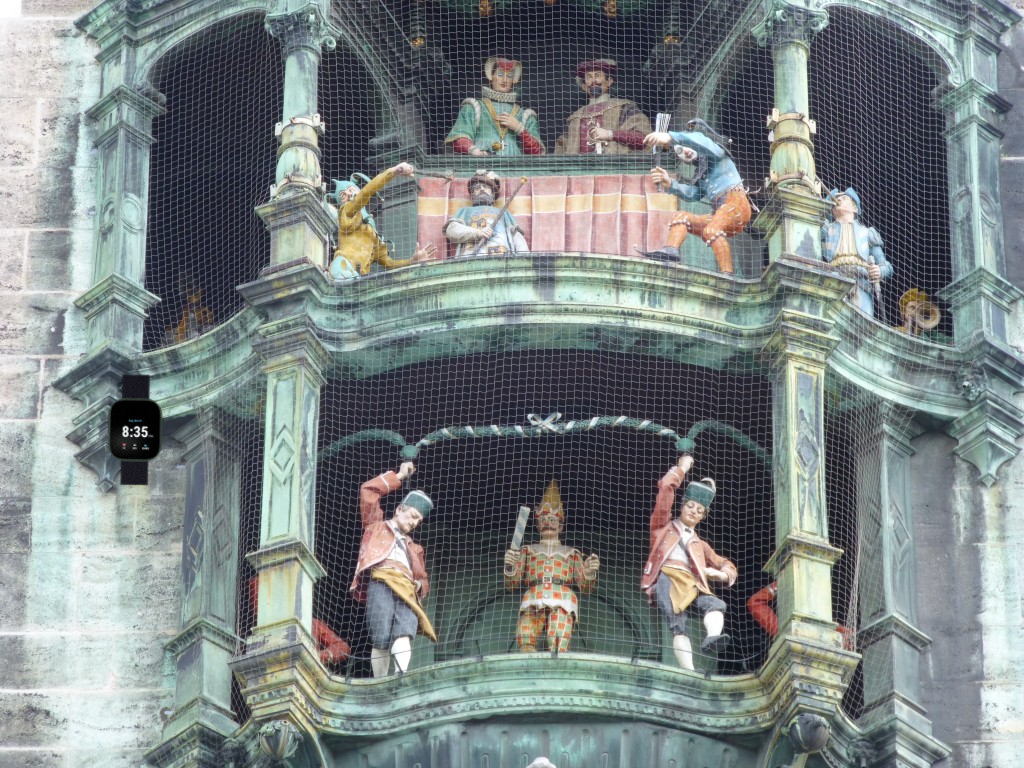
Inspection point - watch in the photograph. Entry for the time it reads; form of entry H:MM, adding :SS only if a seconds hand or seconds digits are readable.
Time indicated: 8:35
